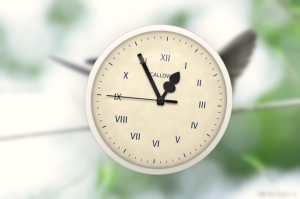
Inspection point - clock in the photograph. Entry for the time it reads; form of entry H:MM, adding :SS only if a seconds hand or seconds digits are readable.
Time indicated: 12:54:45
